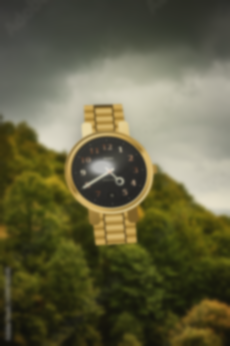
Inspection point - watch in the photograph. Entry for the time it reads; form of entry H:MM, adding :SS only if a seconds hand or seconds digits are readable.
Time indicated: 4:40
